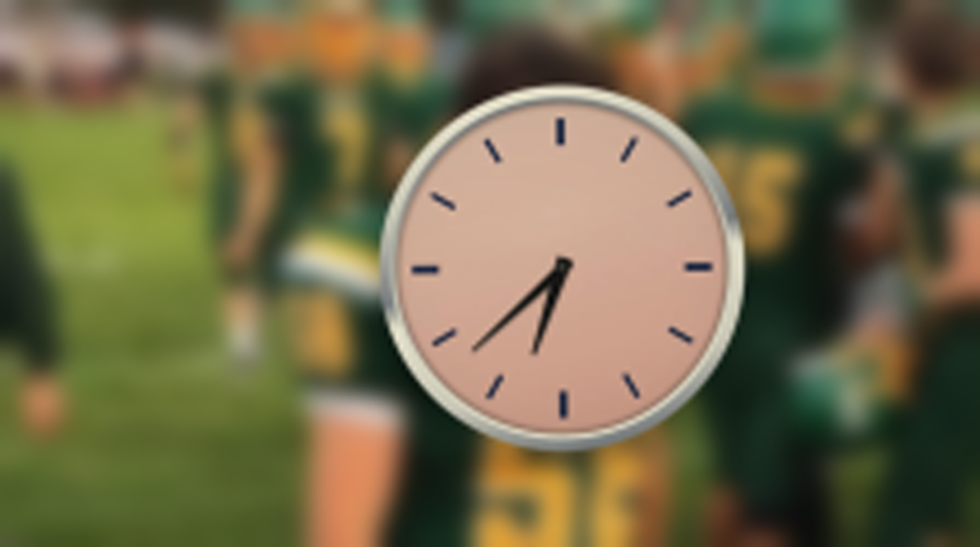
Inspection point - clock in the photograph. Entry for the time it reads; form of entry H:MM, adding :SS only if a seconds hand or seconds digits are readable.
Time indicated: 6:38
